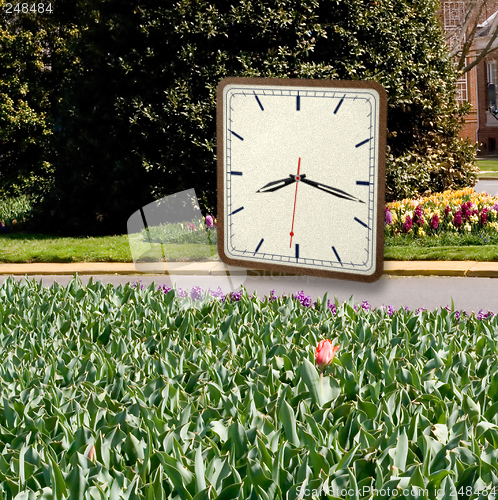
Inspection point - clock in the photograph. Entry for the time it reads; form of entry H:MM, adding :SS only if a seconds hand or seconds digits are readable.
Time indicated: 8:17:31
